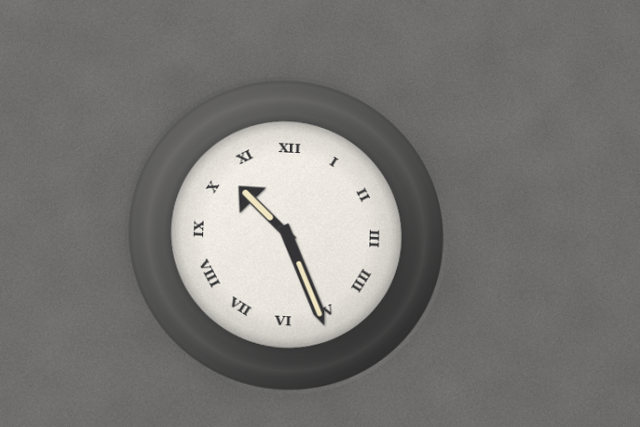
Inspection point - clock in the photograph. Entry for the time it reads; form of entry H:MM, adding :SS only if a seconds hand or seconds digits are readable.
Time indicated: 10:26
